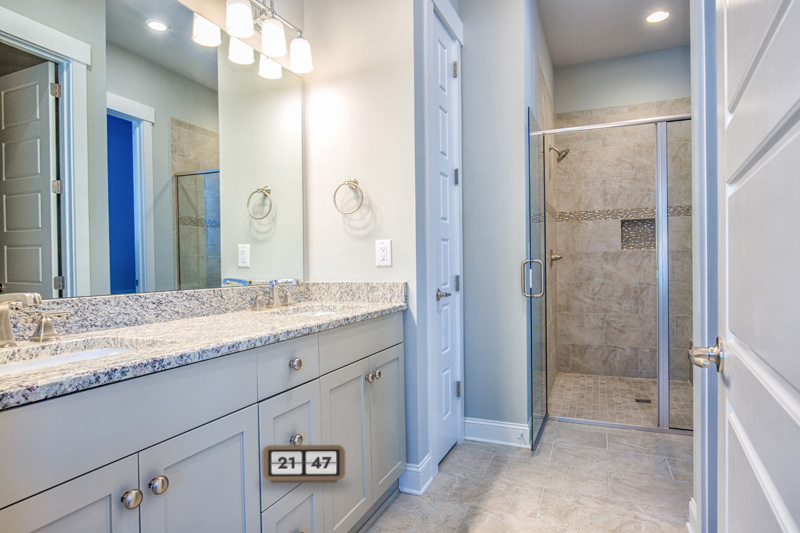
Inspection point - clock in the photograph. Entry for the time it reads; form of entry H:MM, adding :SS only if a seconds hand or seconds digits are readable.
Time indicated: 21:47
